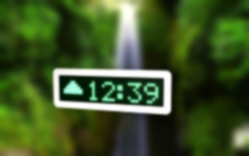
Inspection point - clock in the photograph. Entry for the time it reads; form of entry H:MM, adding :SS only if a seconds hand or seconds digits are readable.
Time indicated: 12:39
